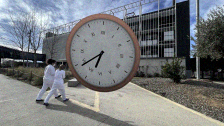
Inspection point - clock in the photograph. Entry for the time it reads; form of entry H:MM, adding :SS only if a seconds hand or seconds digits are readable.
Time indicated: 6:39
